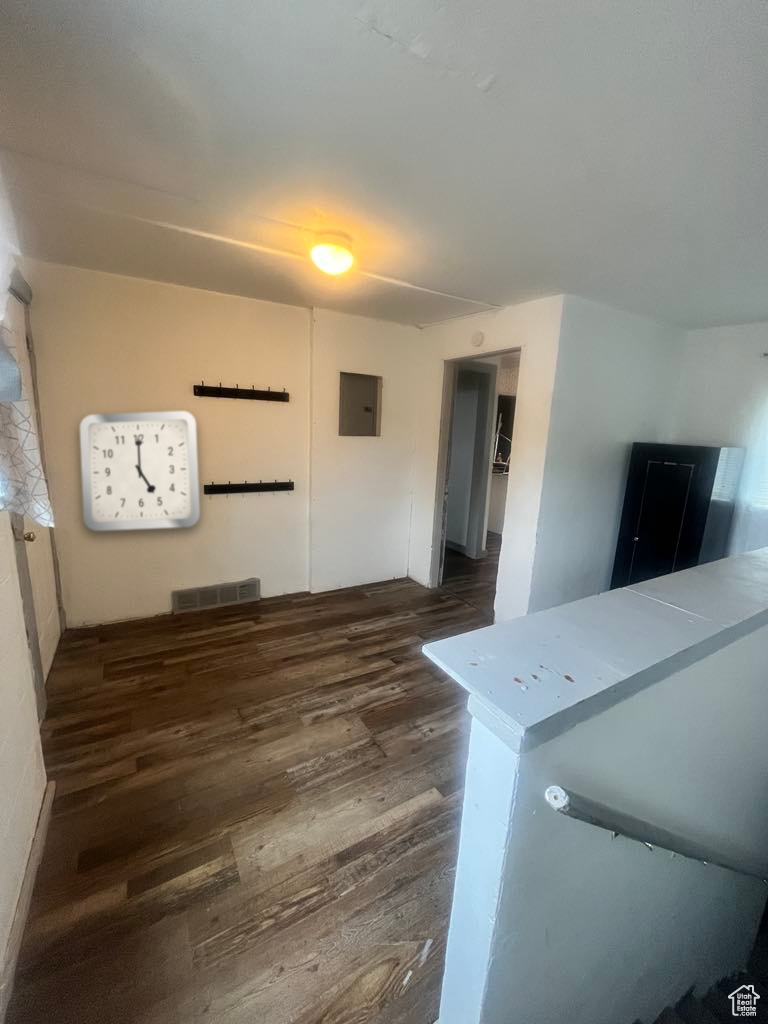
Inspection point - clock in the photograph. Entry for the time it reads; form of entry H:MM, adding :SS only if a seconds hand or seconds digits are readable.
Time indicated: 5:00
